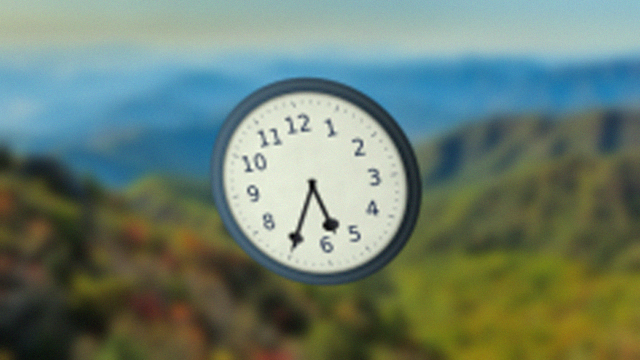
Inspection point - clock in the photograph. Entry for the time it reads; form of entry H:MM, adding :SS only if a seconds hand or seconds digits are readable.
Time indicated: 5:35
